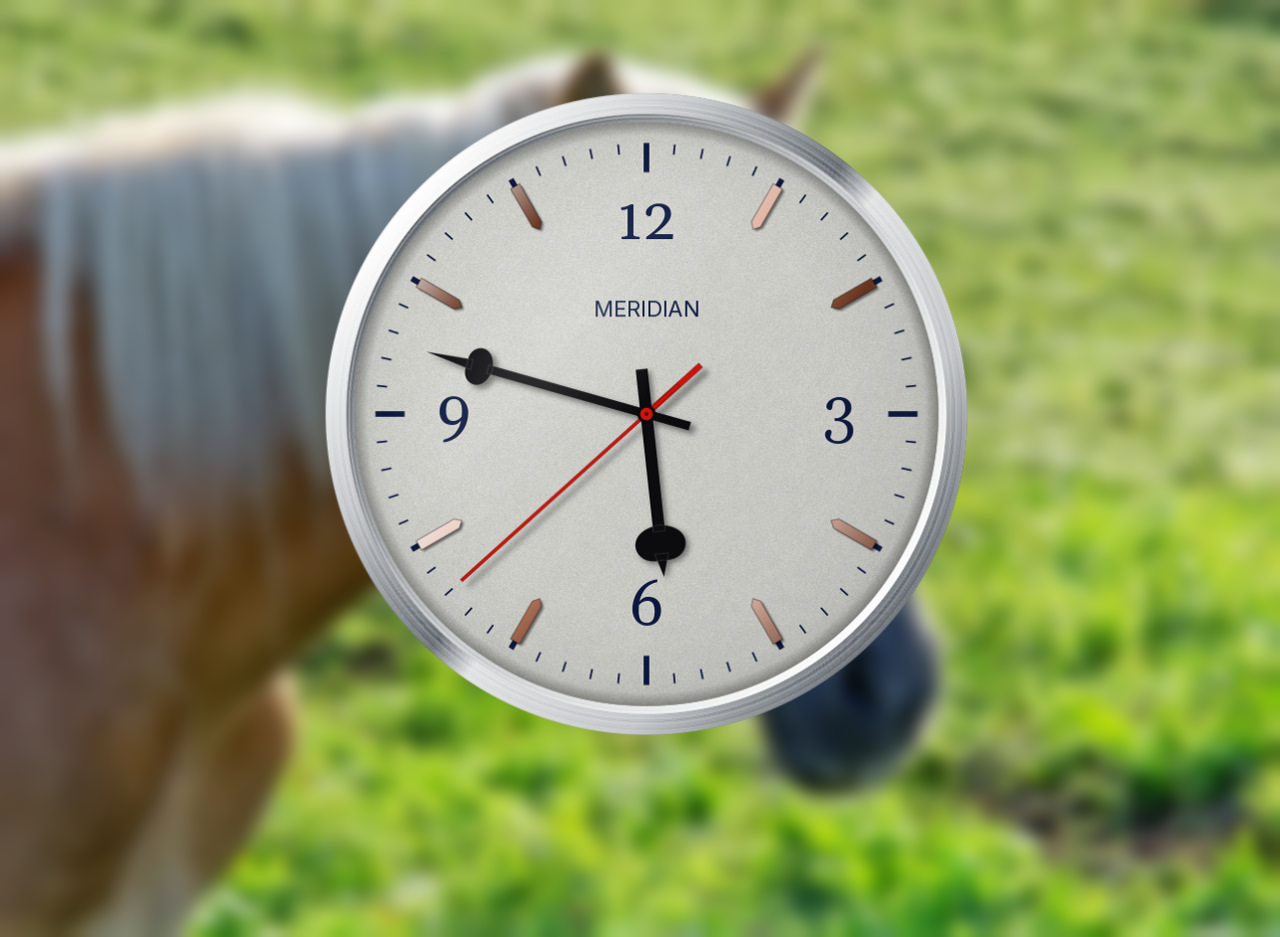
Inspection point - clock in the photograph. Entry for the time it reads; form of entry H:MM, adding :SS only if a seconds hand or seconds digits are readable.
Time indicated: 5:47:38
